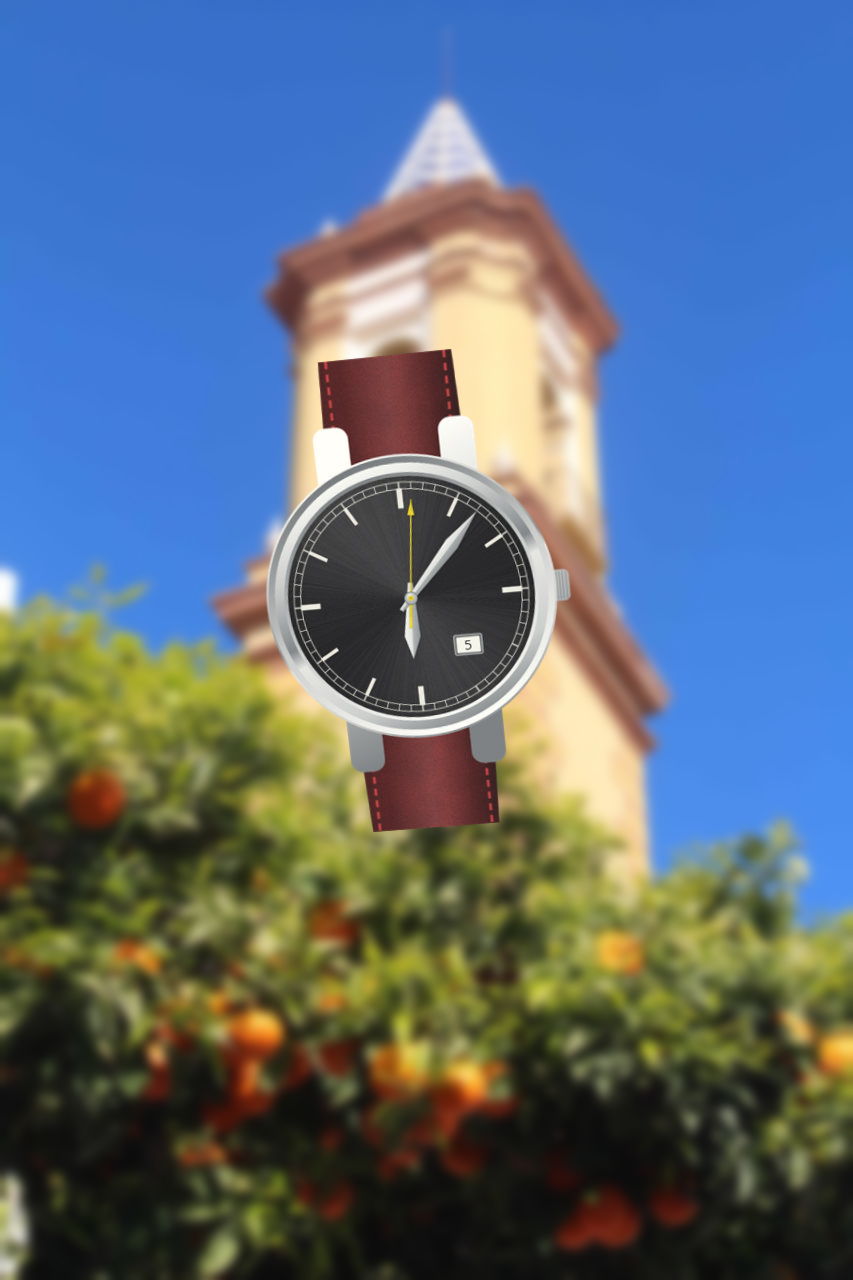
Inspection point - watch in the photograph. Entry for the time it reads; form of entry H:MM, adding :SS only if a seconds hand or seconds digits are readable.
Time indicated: 6:07:01
